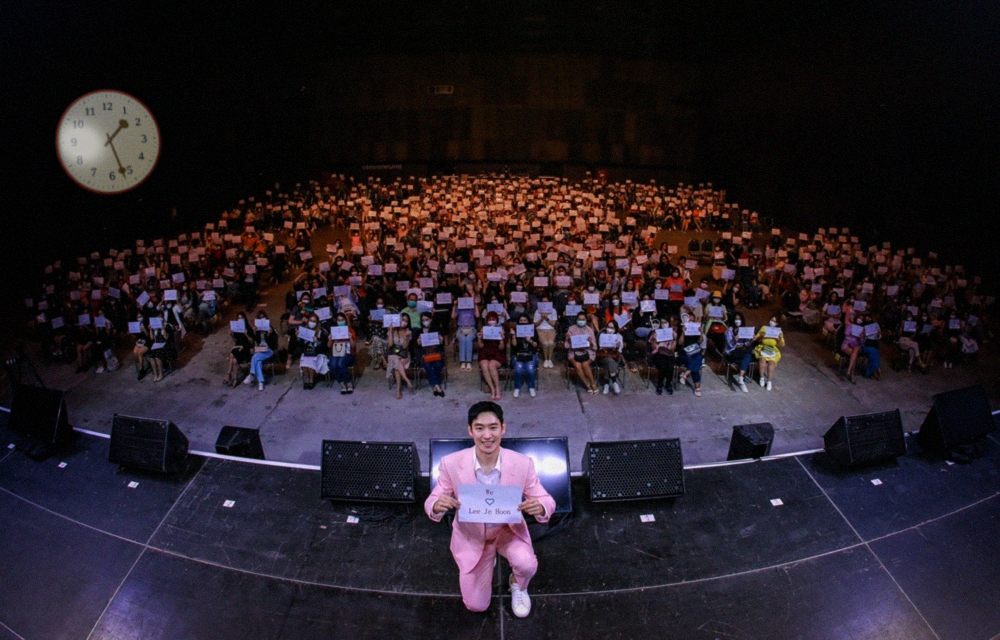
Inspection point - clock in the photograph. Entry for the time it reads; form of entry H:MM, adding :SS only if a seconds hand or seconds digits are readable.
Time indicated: 1:27
